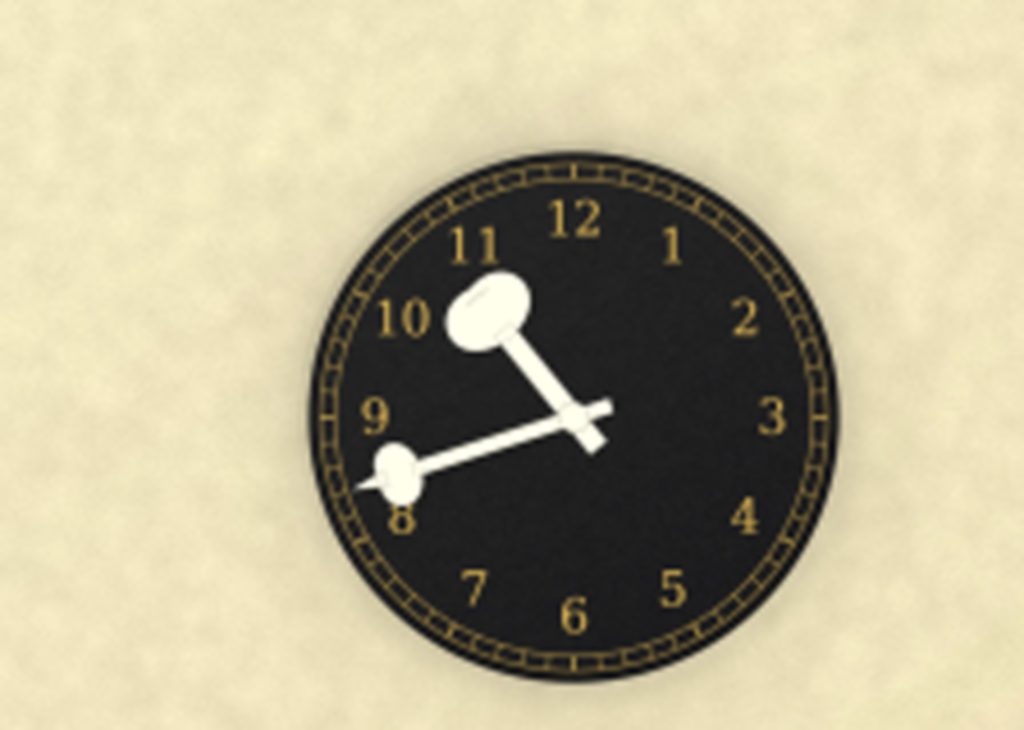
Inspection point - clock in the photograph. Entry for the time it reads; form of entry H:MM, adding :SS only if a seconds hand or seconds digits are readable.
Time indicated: 10:42
